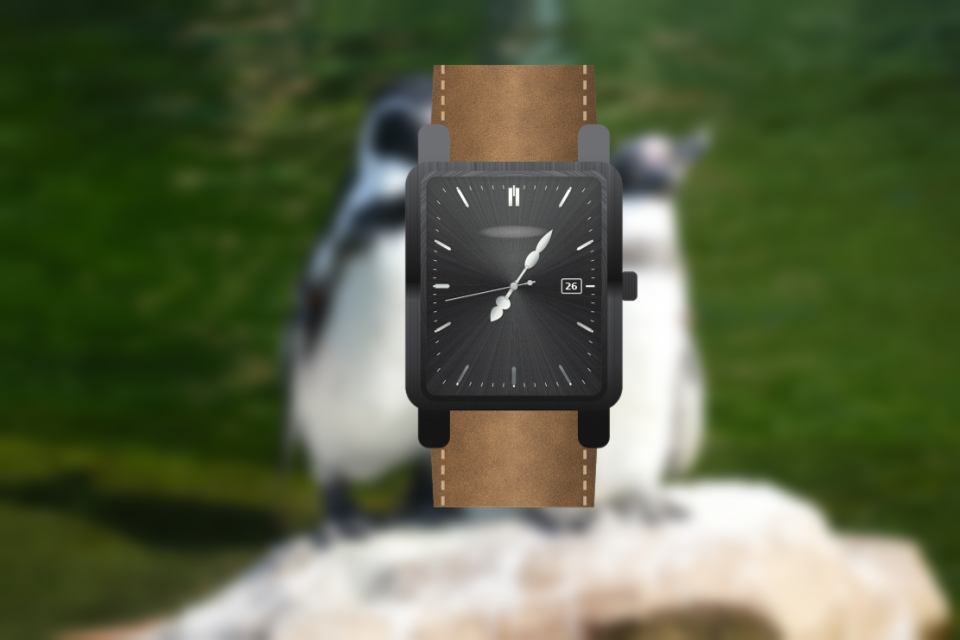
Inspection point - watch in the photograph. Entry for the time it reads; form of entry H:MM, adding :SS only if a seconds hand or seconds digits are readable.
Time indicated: 7:05:43
